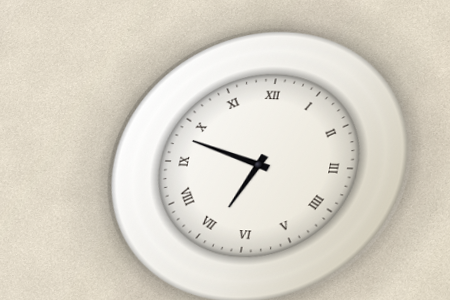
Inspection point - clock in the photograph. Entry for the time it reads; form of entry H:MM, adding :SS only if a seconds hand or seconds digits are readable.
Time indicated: 6:48
